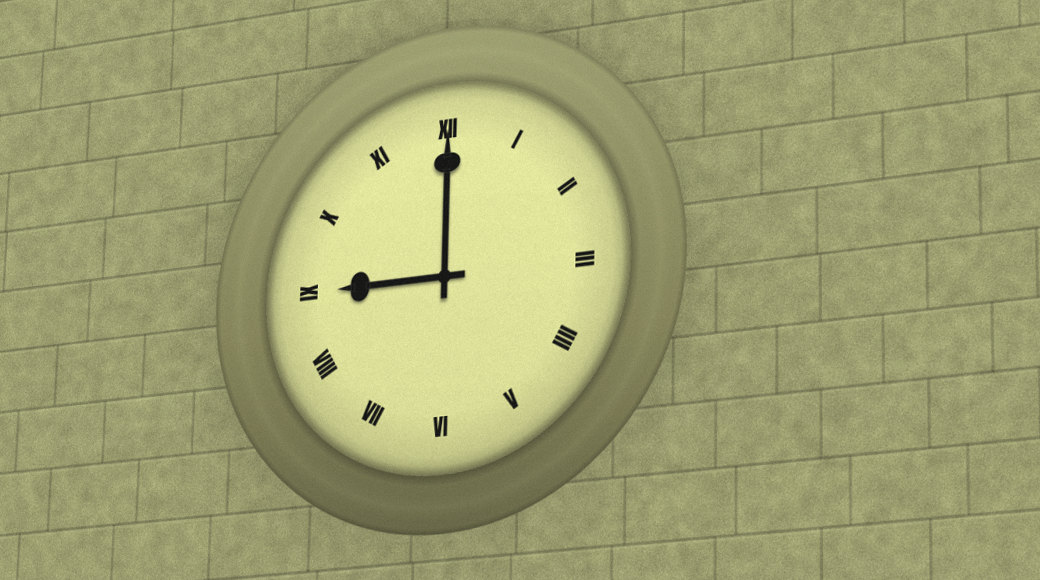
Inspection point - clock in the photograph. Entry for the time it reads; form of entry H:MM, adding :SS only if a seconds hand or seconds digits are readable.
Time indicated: 9:00
